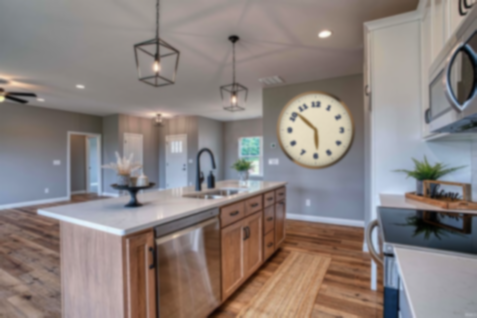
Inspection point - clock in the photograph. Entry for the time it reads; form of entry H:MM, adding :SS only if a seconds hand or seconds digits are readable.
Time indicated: 5:52
